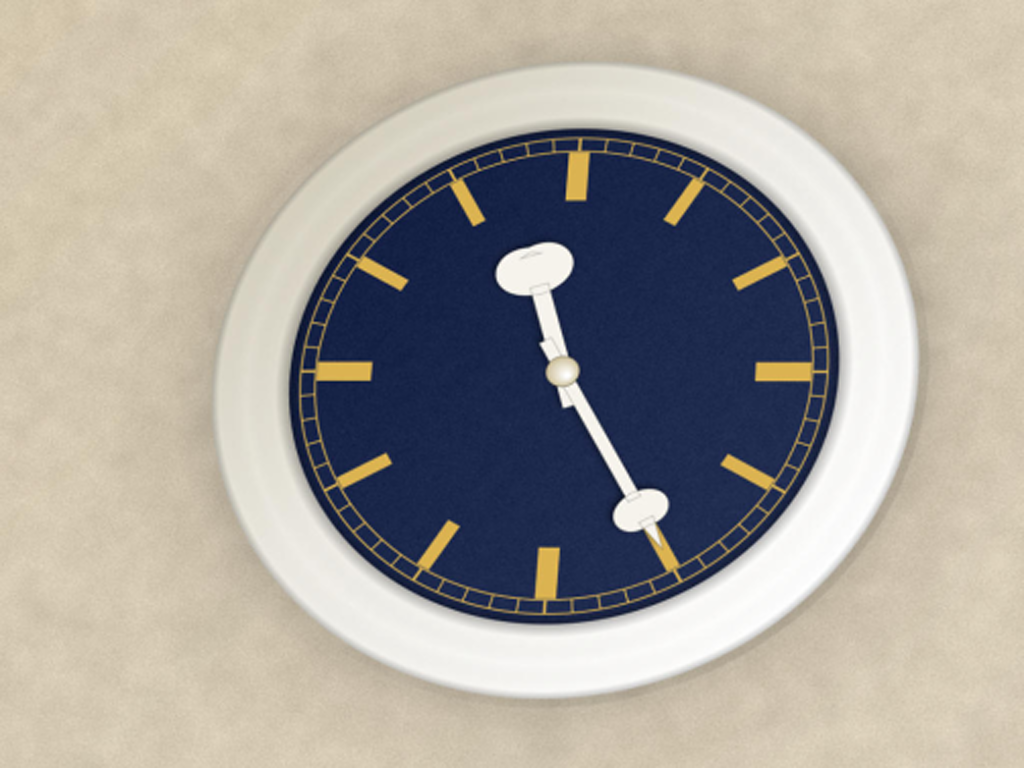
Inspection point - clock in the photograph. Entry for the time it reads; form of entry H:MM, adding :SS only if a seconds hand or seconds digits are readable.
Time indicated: 11:25
